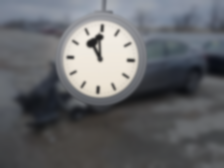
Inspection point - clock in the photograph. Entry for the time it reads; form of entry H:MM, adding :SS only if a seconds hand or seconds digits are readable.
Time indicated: 10:59
